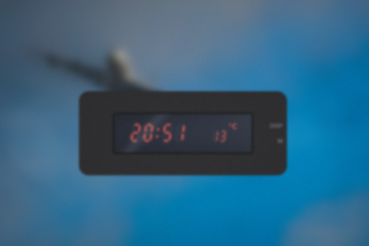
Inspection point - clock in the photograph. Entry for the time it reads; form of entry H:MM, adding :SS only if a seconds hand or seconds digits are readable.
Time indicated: 20:51
